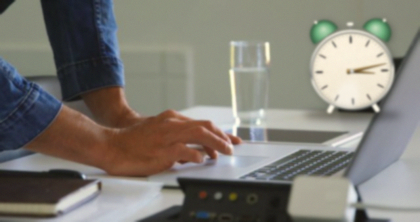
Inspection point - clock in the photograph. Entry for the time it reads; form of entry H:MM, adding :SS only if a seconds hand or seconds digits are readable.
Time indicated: 3:13
